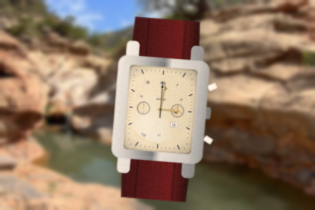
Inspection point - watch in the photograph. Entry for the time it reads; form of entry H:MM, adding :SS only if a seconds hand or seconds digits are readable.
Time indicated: 3:01
